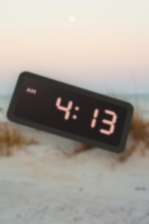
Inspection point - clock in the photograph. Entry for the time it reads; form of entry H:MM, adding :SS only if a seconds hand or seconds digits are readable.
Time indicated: 4:13
